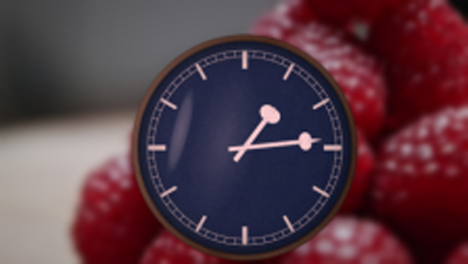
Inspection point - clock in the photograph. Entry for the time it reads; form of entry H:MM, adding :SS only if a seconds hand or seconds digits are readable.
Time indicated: 1:14
